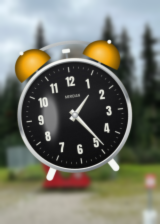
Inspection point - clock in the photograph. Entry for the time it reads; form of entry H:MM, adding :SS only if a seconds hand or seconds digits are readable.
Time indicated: 1:24
